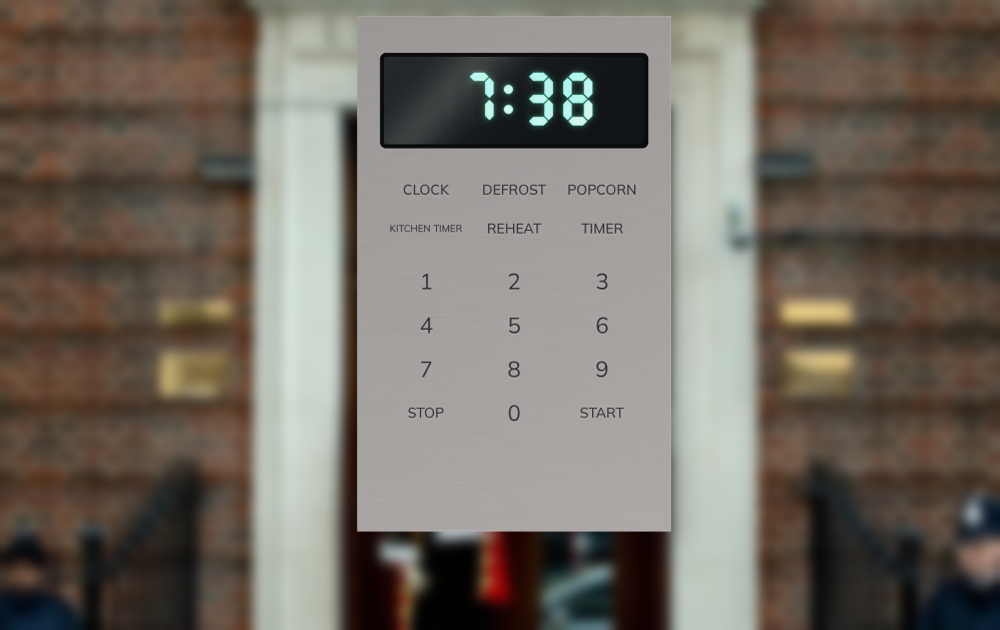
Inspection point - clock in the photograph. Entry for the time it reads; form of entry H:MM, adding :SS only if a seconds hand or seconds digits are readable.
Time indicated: 7:38
